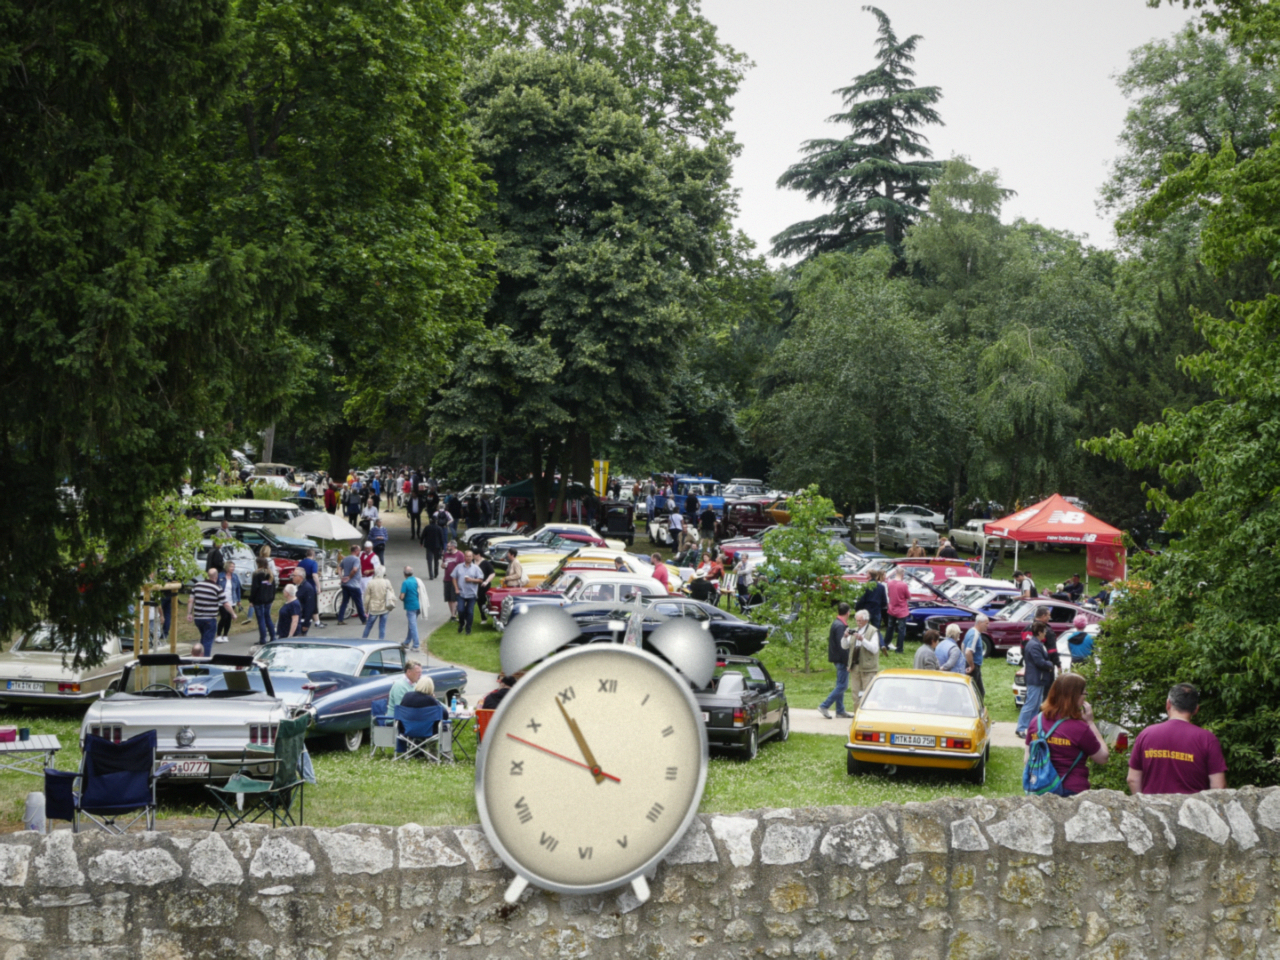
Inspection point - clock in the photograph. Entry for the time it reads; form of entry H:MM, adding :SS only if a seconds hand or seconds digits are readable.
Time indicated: 10:53:48
